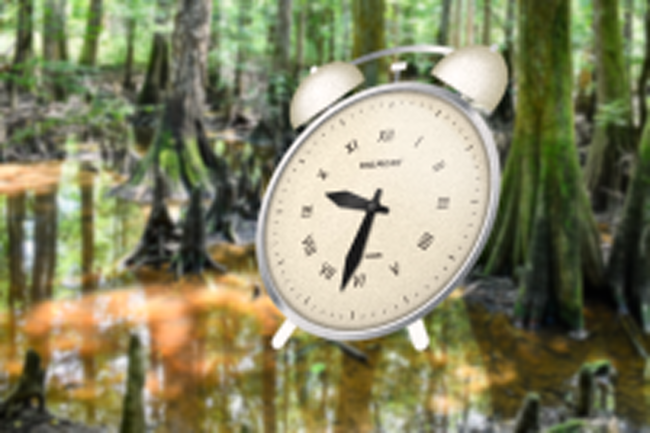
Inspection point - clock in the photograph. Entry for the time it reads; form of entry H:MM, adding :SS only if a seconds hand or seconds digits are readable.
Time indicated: 9:32
